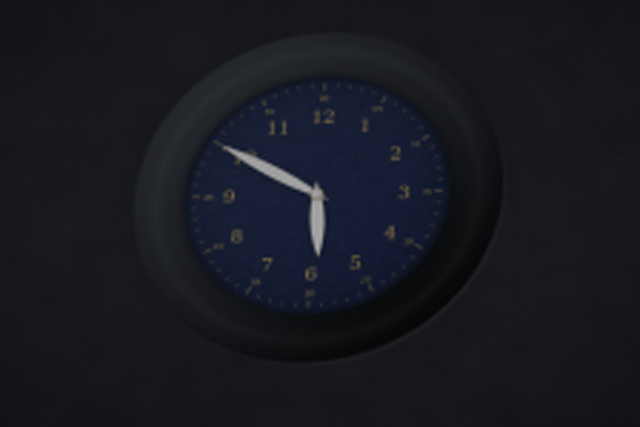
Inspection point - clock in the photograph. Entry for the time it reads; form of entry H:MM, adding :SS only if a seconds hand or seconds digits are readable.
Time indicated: 5:50
